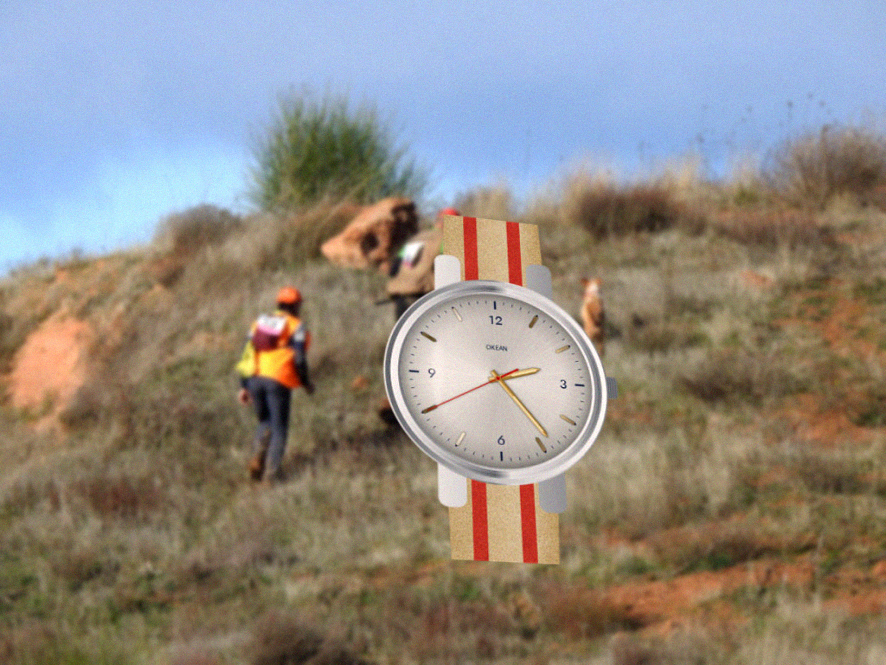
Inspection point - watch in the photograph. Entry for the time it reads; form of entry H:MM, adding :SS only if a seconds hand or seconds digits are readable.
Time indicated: 2:23:40
